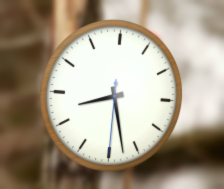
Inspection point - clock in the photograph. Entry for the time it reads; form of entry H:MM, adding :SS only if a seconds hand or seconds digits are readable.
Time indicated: 8:27:30
